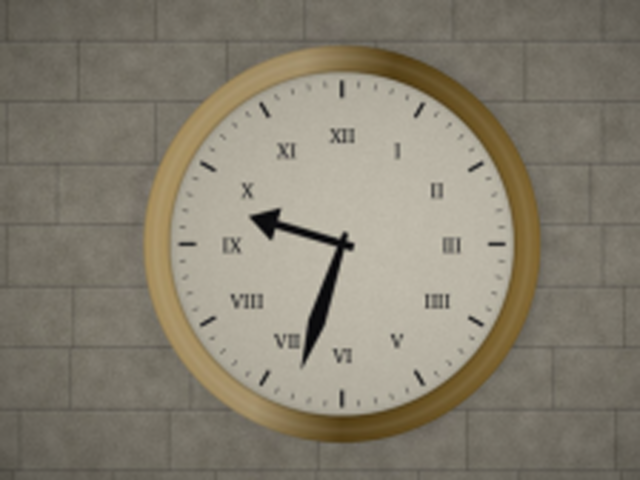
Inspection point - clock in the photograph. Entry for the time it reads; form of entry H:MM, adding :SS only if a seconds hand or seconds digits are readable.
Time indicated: 9:33
